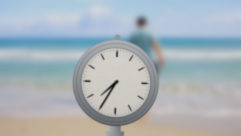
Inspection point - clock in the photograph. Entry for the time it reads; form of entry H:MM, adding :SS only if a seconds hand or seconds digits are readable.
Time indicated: 7:35
